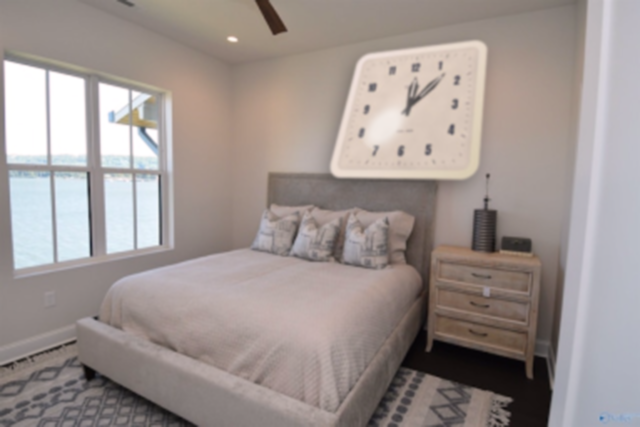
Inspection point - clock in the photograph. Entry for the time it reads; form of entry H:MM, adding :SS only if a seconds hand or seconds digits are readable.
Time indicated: 12:07
